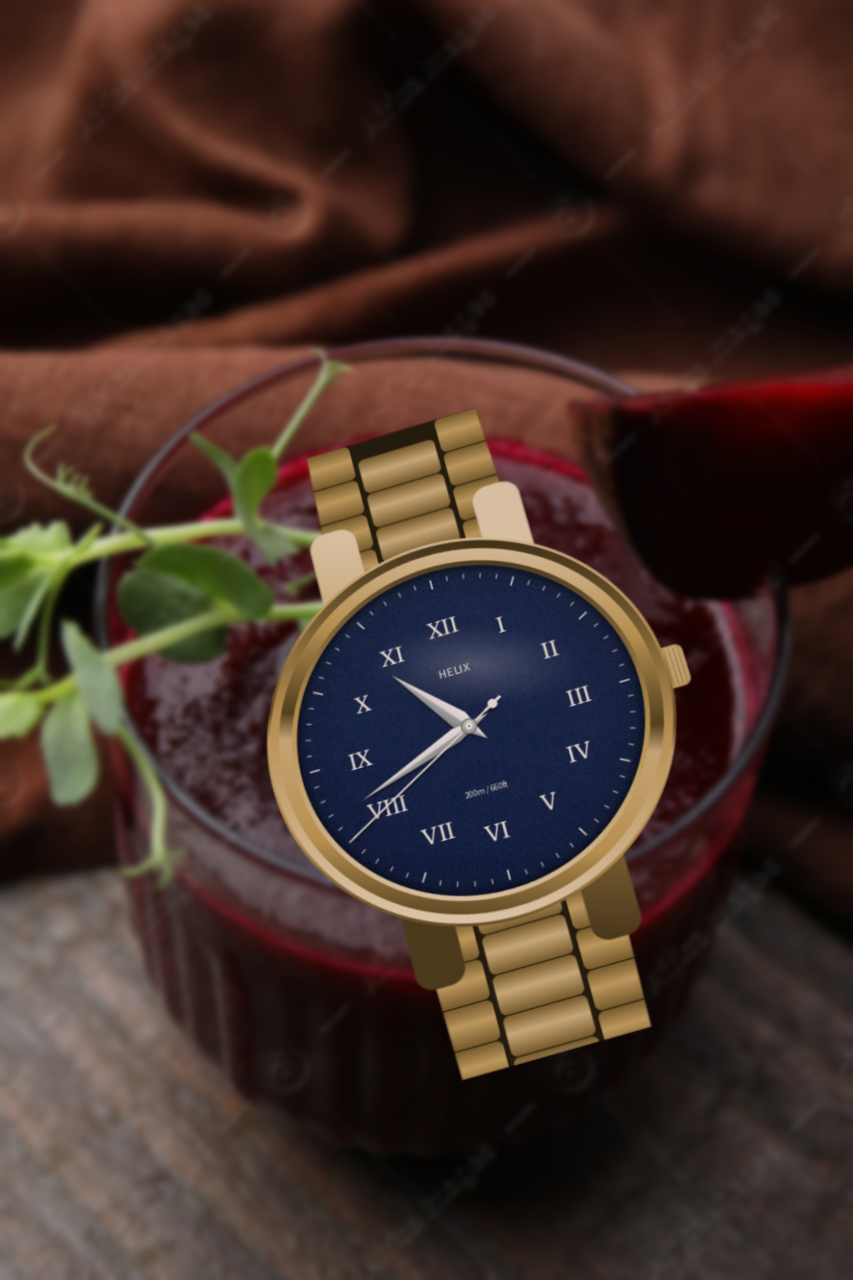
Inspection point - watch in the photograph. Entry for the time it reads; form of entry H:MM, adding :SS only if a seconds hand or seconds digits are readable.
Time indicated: 10:41:40
